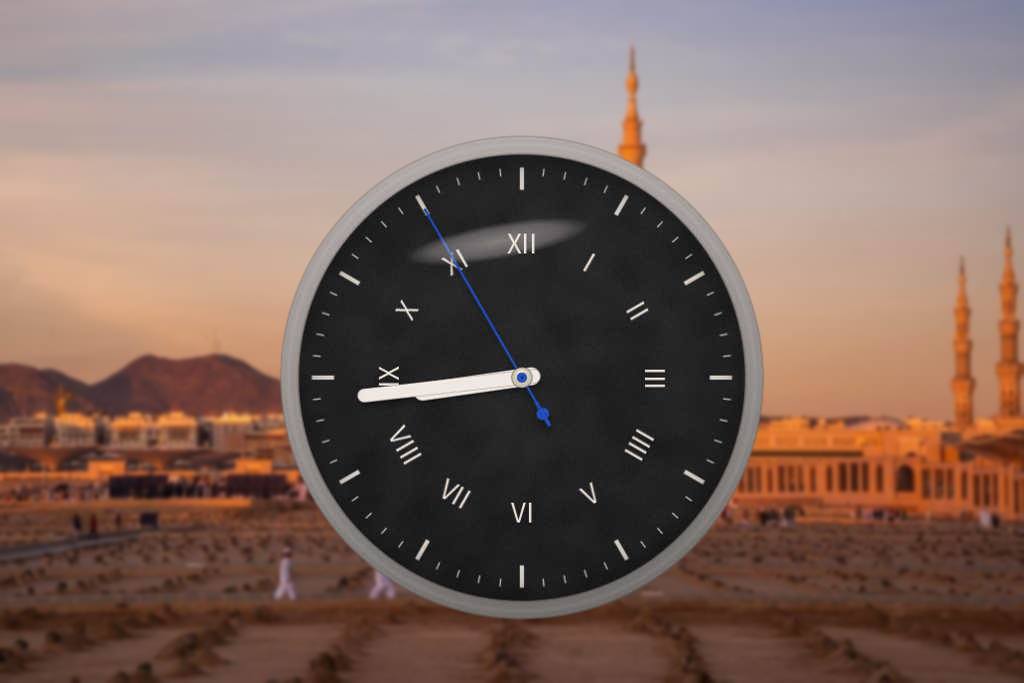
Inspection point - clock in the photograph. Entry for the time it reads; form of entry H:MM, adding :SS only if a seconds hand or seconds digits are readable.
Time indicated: 8:43:55
